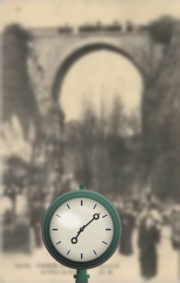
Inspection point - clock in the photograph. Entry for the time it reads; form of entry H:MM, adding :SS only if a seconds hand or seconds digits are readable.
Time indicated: 7:08
